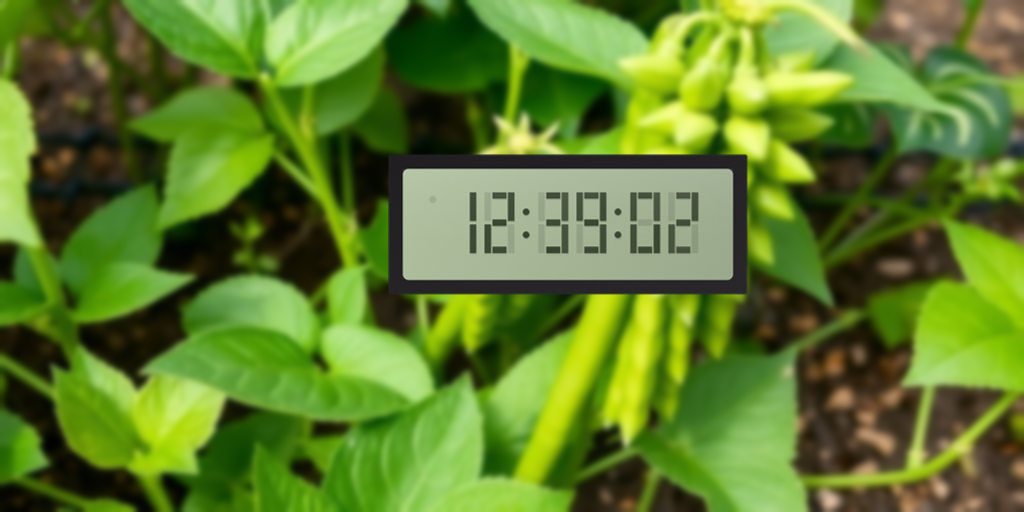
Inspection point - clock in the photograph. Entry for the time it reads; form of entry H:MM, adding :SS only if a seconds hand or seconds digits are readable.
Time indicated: 12:39:02
